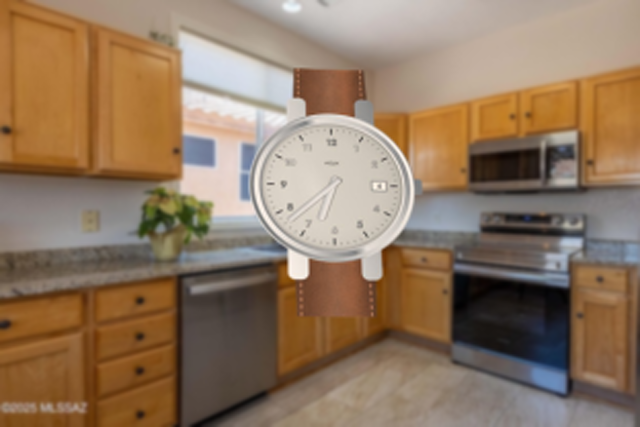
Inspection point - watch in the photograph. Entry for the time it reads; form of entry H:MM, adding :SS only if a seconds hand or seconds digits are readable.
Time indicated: 6:38
